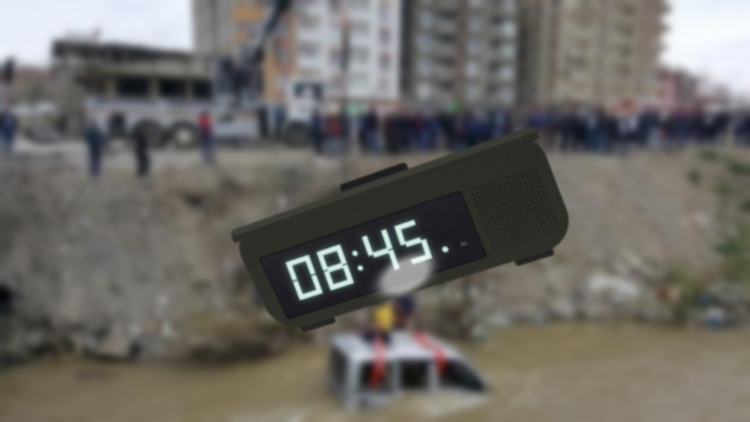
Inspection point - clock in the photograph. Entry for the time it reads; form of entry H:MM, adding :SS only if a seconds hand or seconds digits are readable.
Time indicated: 8:45
